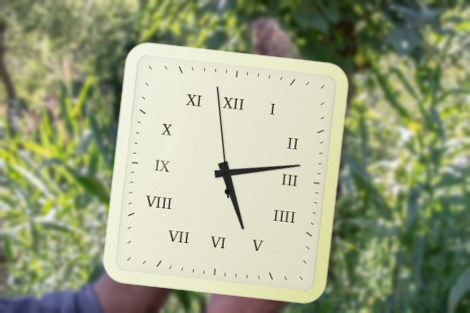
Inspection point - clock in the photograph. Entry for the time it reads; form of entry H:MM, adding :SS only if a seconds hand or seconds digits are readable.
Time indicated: 5:12:58
